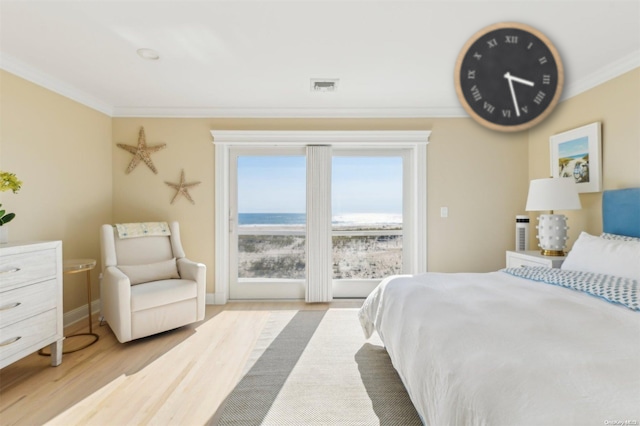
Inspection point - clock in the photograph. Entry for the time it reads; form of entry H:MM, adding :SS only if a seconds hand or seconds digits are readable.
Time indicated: 3:27
